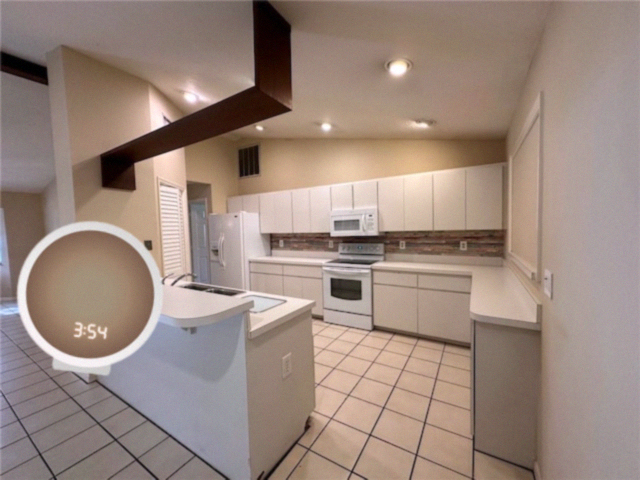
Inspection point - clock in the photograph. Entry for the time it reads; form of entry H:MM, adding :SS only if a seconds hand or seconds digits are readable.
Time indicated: 3:54
